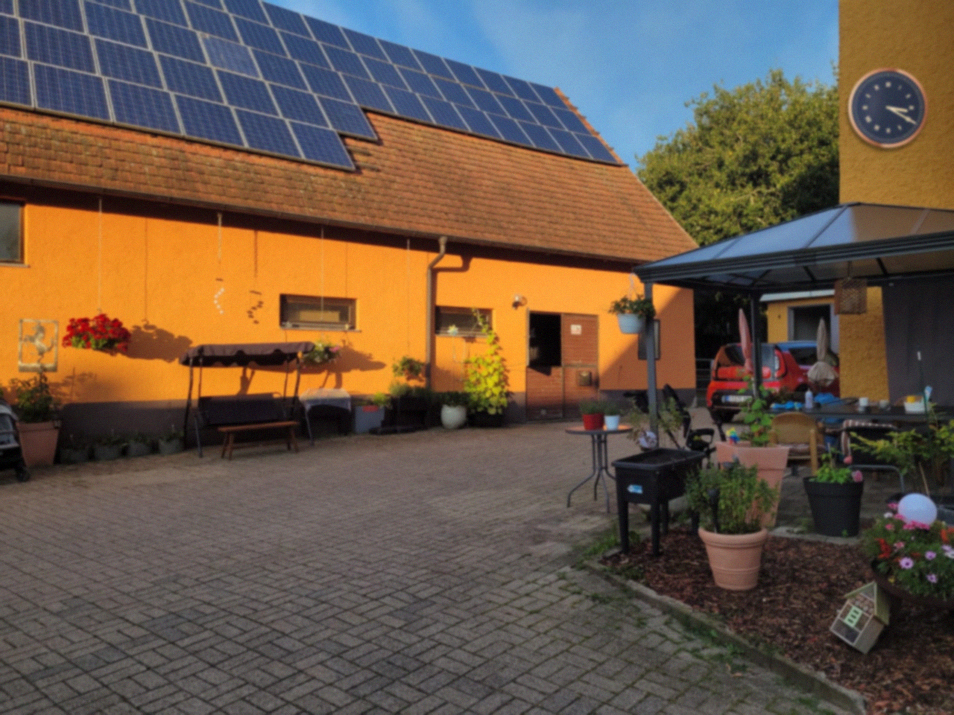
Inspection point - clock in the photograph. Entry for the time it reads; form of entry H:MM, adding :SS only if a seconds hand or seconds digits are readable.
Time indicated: 3:20
